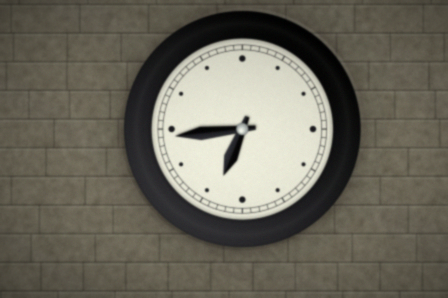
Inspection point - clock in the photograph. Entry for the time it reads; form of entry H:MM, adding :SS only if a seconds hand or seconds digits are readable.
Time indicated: 6:44
